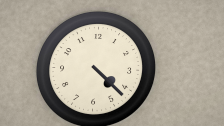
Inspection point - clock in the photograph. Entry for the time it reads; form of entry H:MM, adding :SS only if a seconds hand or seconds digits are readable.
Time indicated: 4:22
